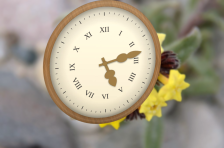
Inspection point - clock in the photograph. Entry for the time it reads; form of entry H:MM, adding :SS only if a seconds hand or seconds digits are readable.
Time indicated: 5:13
